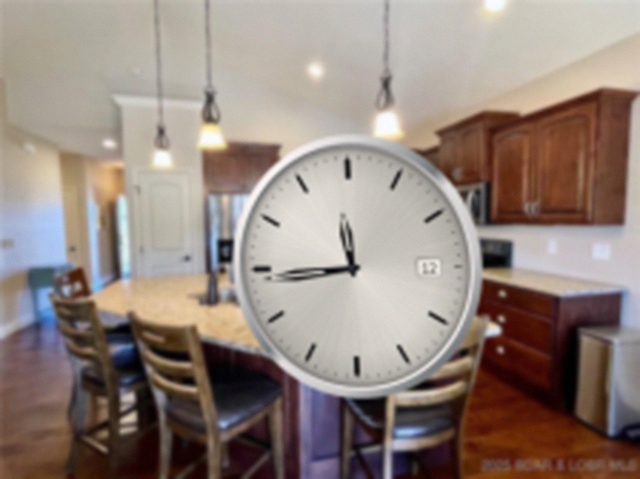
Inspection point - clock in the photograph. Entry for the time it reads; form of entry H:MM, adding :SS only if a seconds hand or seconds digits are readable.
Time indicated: 11:44
